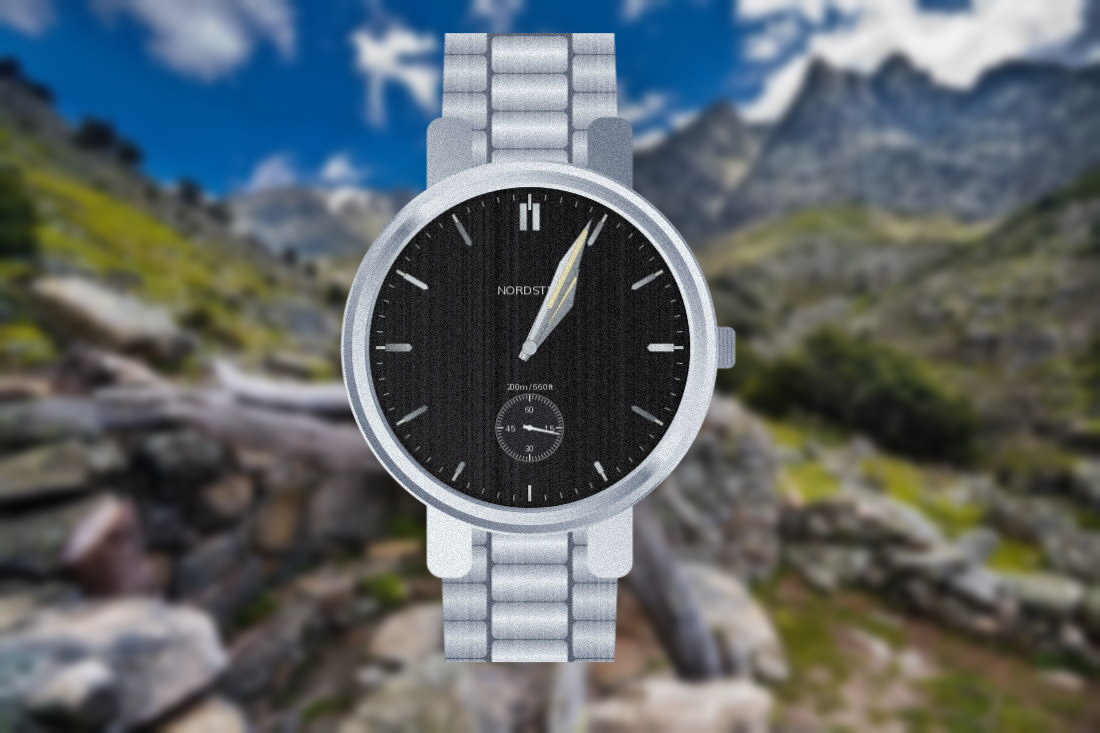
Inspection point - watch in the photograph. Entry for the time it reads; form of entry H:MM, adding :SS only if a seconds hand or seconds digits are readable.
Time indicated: 1:04:17
